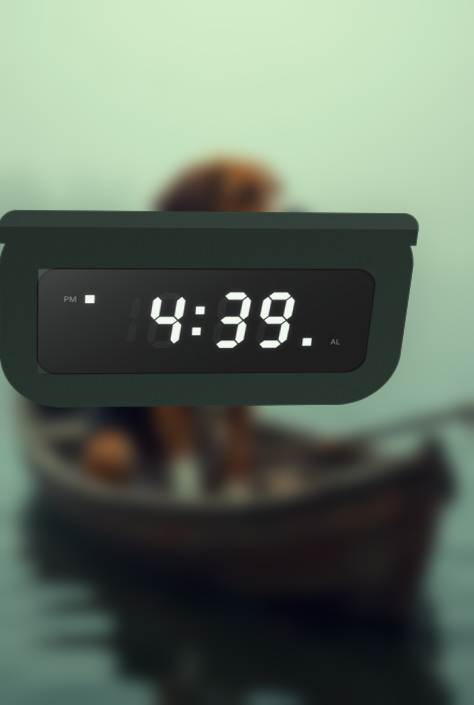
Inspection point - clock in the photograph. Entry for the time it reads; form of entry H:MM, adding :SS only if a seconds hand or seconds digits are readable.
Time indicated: 4:39
